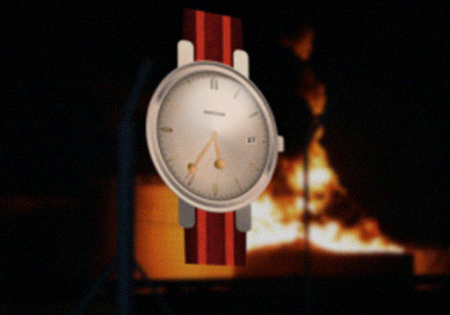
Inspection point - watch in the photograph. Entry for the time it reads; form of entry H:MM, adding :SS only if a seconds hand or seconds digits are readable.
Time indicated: 5:36
